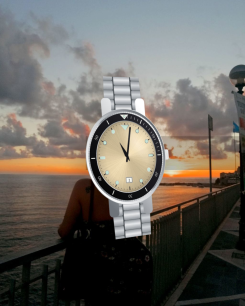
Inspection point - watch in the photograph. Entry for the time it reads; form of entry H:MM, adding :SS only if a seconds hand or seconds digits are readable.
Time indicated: 11:02
